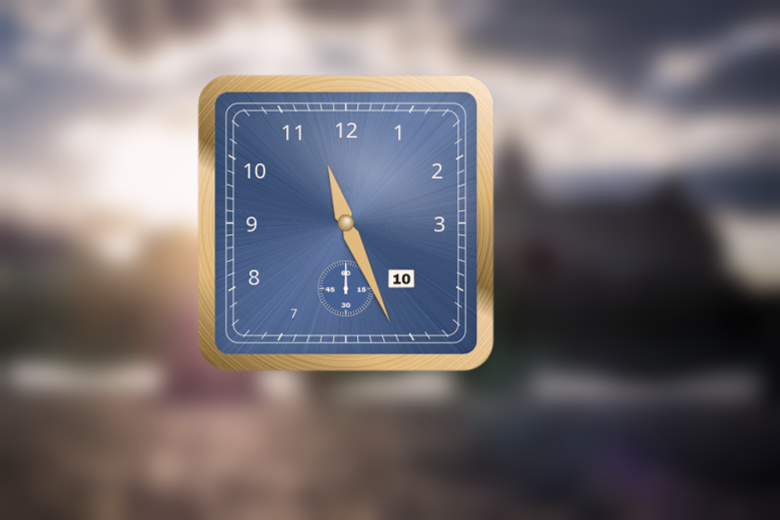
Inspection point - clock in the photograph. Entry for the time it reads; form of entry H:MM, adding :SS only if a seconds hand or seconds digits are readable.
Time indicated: 11:26
